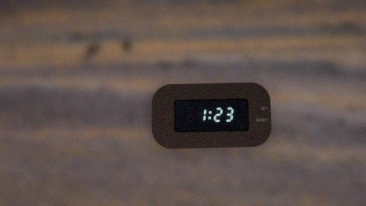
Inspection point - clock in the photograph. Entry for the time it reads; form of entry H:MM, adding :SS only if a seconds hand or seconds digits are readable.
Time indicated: 1:23
